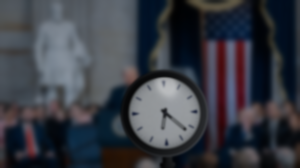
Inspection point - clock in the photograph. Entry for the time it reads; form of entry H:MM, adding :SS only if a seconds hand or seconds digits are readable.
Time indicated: 6:22
